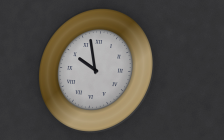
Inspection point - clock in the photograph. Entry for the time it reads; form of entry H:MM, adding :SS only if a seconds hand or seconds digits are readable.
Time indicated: 9:57
